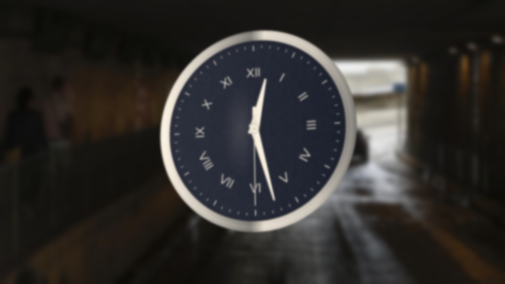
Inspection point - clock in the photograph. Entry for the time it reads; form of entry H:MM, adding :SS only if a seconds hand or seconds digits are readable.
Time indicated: 12:27:30
